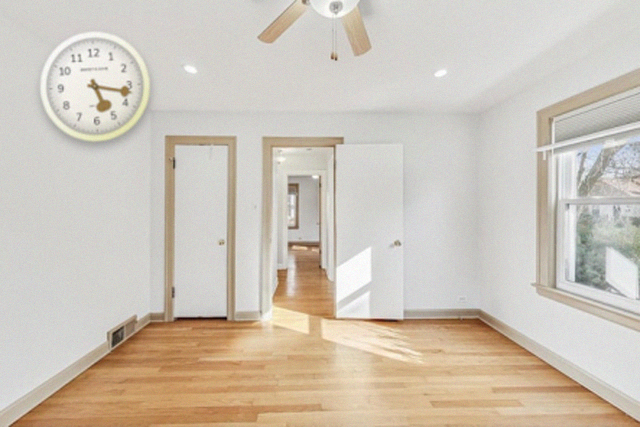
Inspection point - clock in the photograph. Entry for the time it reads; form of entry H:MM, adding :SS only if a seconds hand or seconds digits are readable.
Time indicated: 5:17
